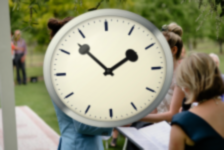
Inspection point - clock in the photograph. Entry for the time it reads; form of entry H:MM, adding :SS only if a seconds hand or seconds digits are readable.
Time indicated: 1:53
